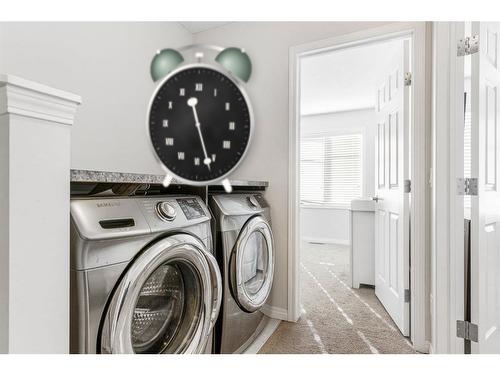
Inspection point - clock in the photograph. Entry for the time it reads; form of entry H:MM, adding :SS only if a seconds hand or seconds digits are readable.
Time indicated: 11:27
